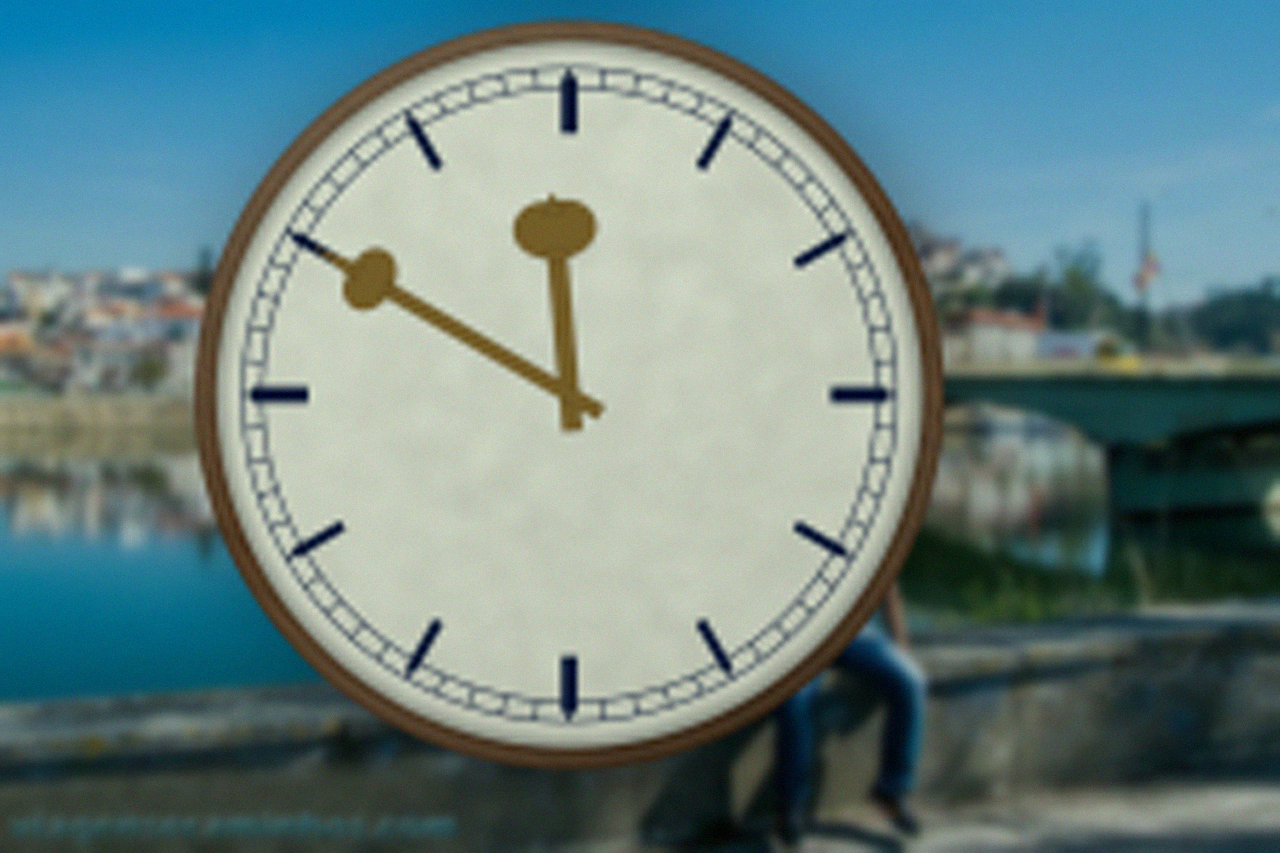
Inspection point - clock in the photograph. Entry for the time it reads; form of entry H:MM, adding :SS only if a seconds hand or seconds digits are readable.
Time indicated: 11:50
